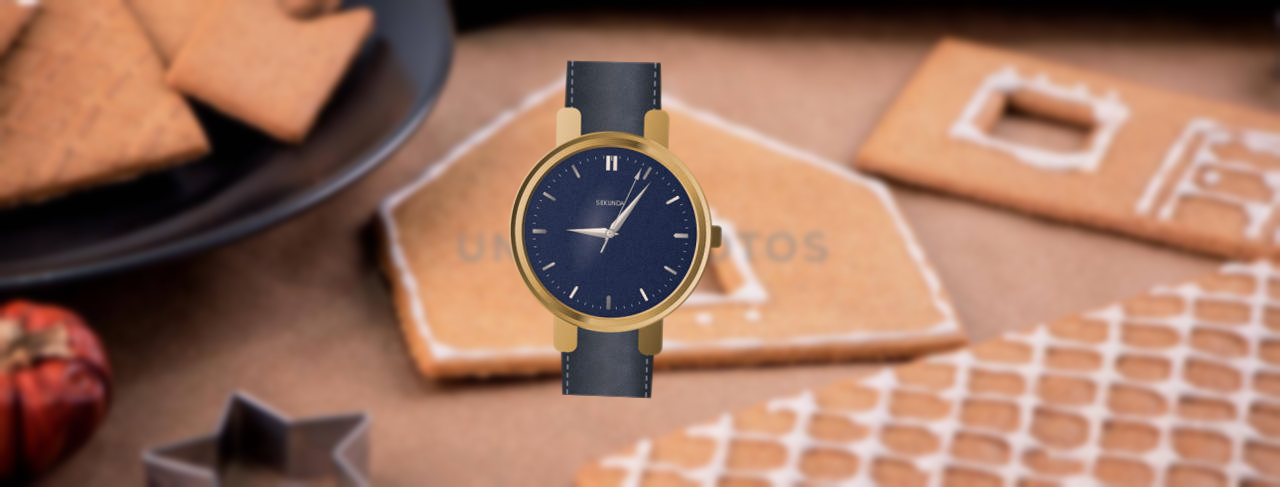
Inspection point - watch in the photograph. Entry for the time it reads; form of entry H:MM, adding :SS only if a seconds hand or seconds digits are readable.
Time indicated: 9:06:04
